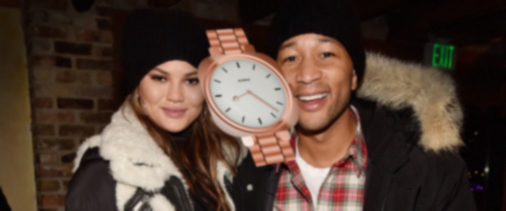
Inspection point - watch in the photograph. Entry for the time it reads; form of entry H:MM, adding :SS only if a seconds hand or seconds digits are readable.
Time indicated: 8:23
